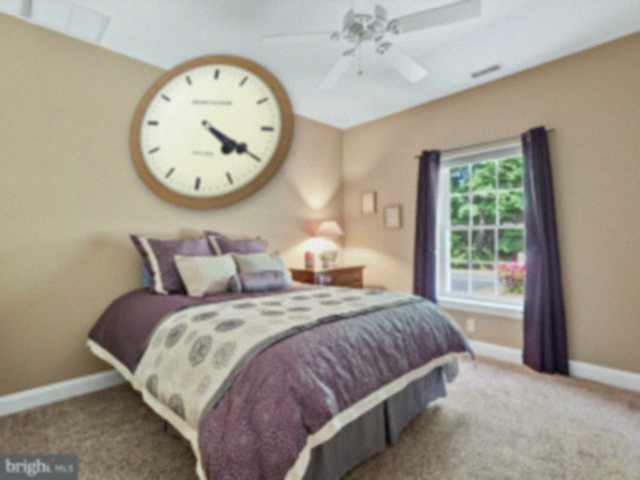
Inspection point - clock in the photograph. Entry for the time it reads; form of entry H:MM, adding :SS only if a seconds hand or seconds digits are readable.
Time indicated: 4:20
